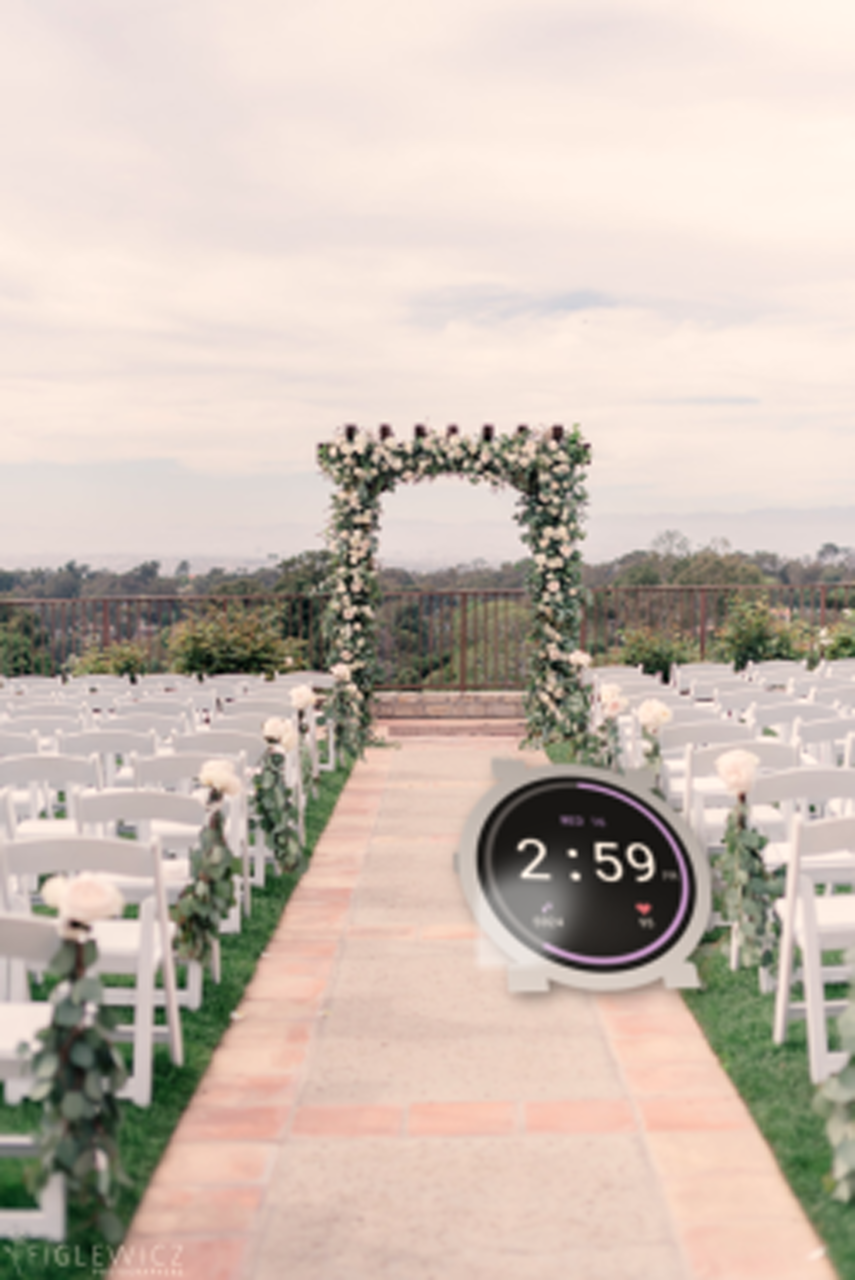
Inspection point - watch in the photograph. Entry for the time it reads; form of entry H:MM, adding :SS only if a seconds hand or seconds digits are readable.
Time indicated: 2:59
